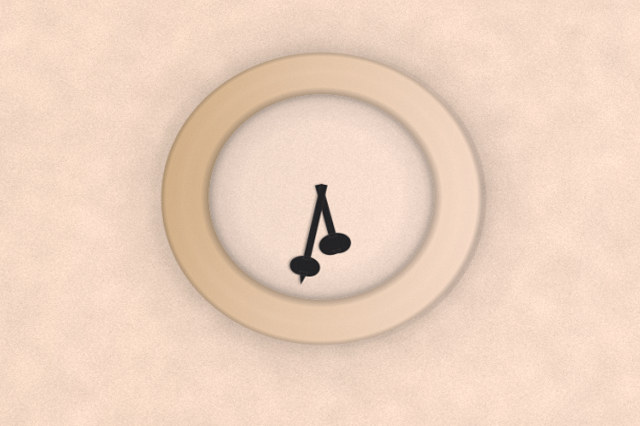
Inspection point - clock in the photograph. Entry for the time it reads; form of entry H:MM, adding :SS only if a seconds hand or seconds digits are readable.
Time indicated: 5:32
